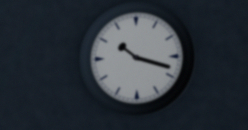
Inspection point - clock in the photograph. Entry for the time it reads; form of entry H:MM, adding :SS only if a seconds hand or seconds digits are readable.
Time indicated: 10:18
